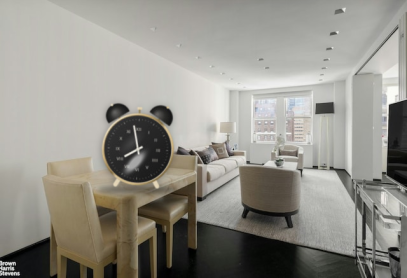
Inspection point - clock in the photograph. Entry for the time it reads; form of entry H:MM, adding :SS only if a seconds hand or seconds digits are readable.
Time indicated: 7:58
